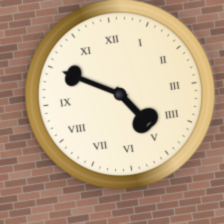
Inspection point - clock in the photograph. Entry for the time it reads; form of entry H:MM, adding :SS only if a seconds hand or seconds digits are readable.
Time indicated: 4:50
